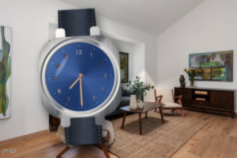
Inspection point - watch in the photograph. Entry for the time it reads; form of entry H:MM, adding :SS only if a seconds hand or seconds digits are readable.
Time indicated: 7:30
